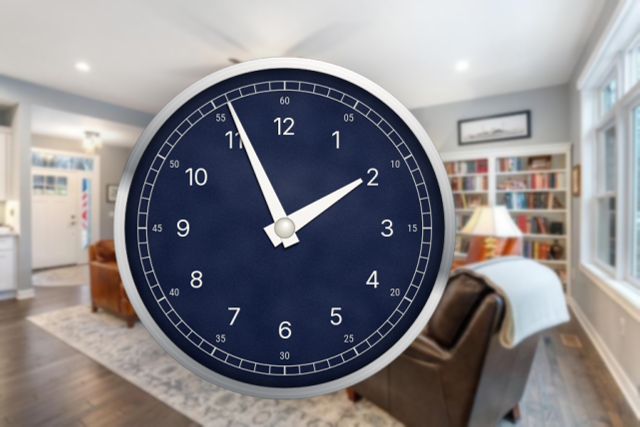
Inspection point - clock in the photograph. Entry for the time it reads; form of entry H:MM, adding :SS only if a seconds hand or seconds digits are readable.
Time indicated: 1:56
